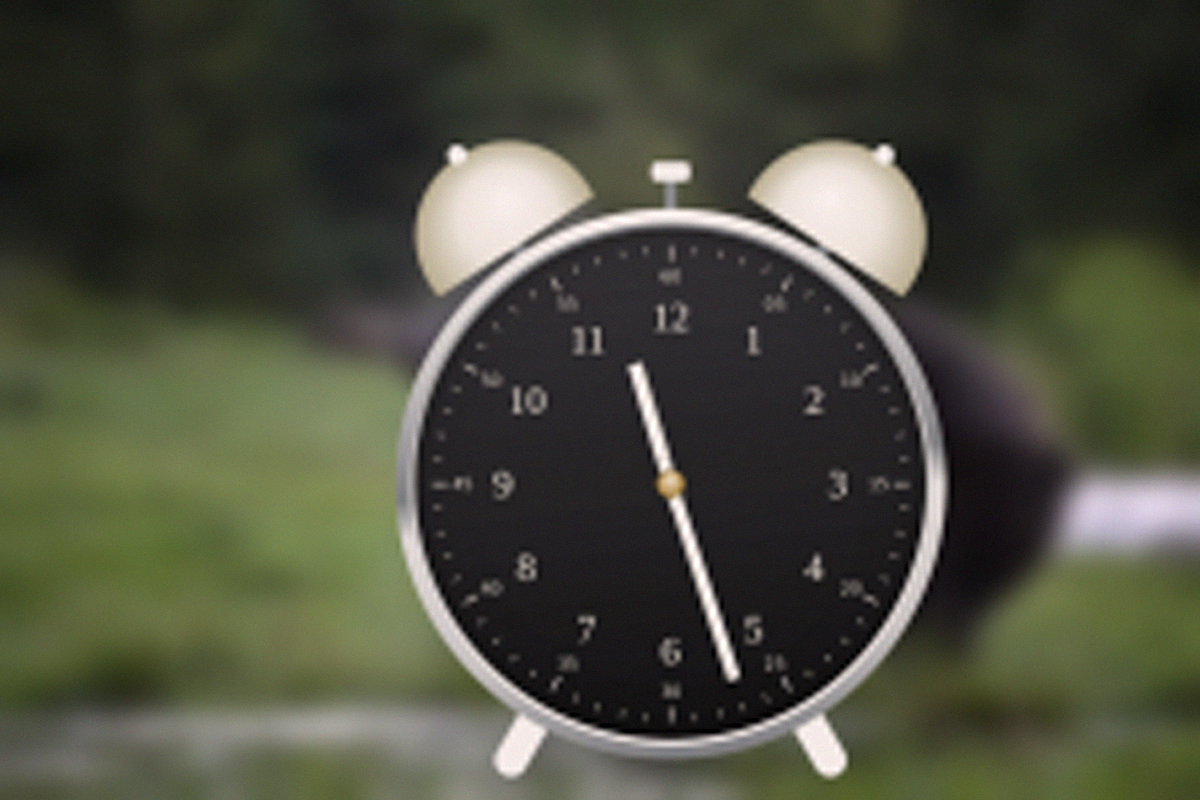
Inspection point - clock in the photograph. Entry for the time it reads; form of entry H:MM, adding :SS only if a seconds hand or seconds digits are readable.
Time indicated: 11:27
